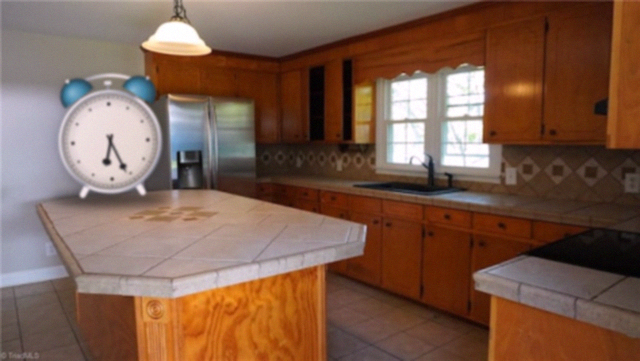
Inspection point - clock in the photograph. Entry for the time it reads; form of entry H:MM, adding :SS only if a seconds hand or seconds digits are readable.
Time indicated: 6:26
